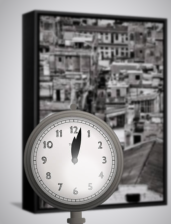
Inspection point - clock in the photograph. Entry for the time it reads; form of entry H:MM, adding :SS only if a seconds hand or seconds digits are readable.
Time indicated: 12:02
